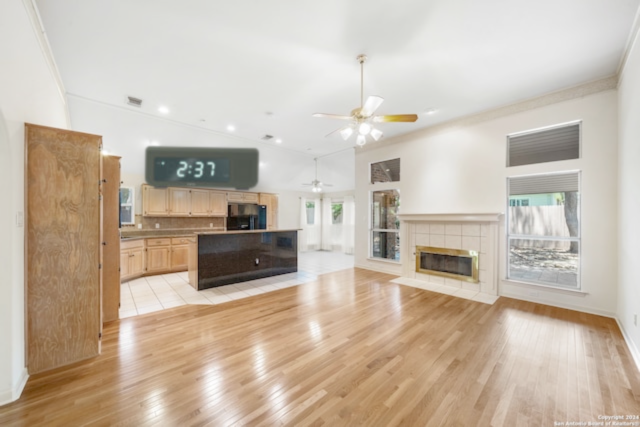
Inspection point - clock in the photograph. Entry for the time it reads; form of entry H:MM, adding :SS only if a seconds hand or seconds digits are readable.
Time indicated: 2:37
